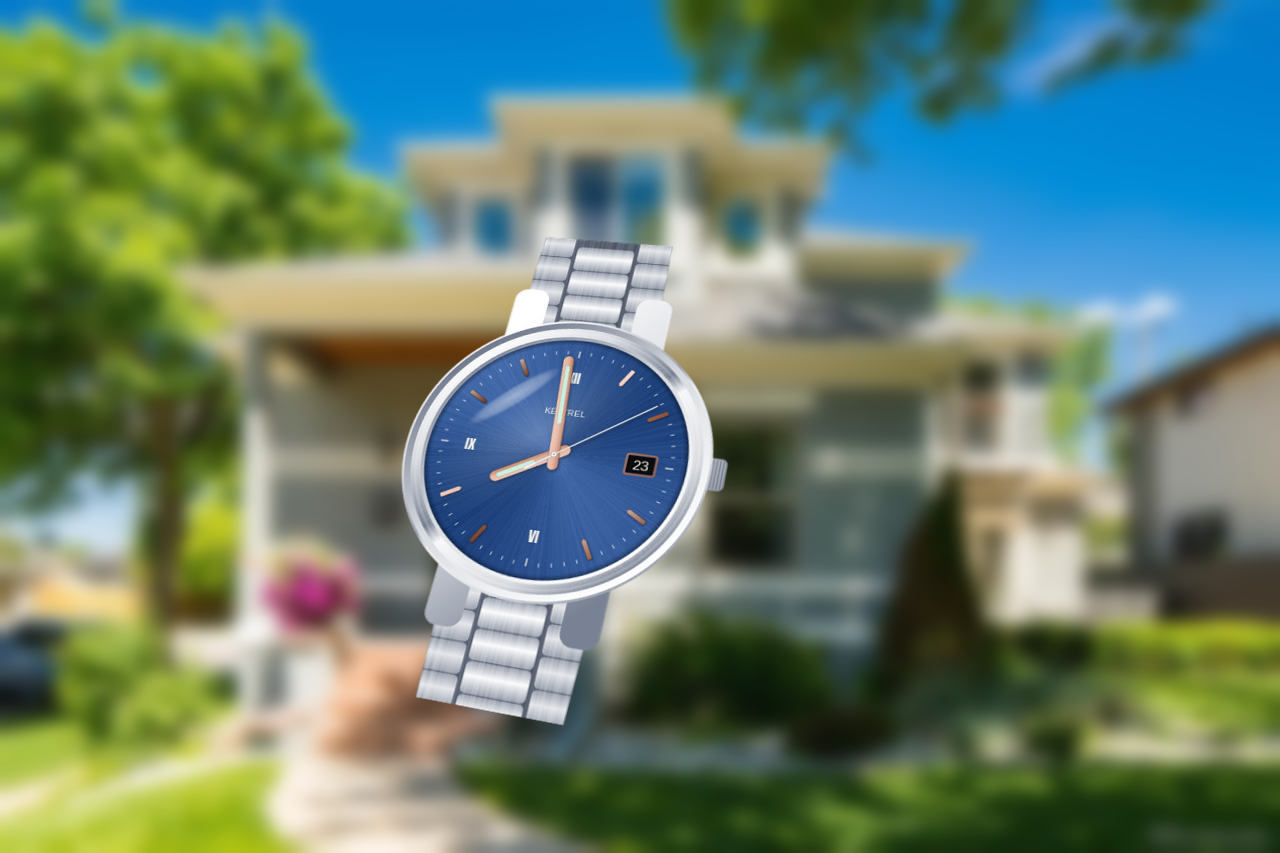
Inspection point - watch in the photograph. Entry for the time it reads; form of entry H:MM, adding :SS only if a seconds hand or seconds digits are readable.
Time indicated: 7:59:09
